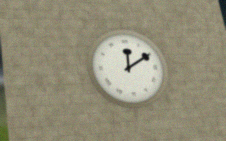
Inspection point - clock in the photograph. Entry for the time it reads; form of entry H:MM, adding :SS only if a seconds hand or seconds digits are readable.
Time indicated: 12:10
